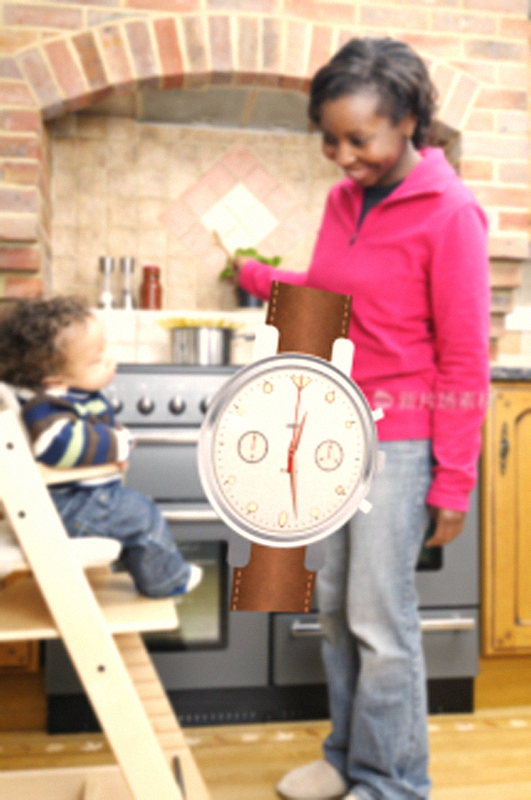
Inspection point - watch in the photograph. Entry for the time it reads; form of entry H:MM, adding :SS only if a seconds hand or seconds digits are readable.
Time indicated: 12:28
